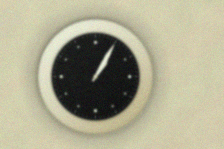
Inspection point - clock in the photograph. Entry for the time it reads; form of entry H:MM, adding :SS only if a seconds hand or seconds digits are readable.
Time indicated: 1:05
